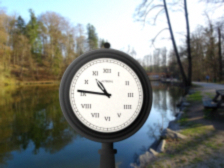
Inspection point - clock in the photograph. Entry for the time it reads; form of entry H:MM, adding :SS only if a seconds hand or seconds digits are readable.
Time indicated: 10:46
